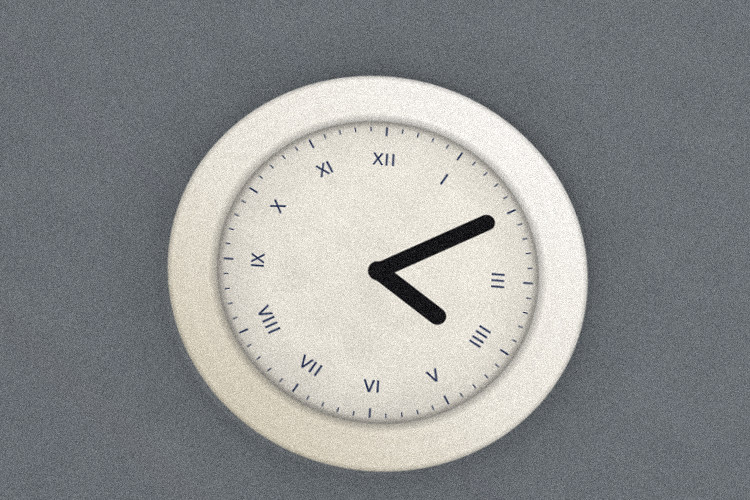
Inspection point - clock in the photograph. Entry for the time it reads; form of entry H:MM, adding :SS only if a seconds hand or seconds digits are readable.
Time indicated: 4:10
